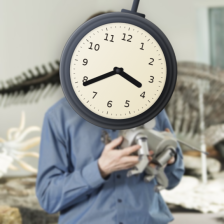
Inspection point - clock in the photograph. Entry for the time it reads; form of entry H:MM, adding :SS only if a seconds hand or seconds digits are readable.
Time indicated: 3:39
